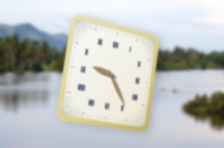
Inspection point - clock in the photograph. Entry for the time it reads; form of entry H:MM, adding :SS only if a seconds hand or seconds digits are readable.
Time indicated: 9:24
